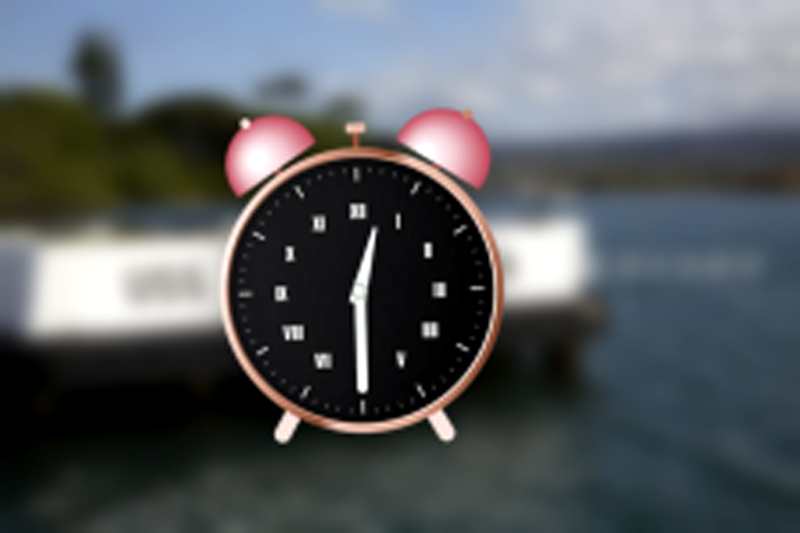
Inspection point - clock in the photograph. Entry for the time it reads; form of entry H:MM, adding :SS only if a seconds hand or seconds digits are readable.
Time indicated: 12:30
